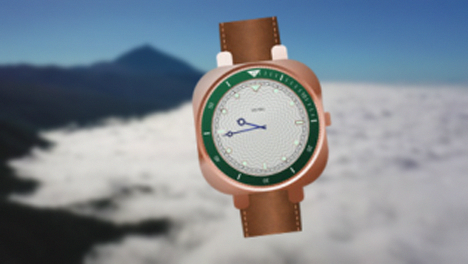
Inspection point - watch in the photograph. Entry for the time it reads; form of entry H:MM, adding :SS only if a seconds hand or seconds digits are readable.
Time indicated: 9:44
